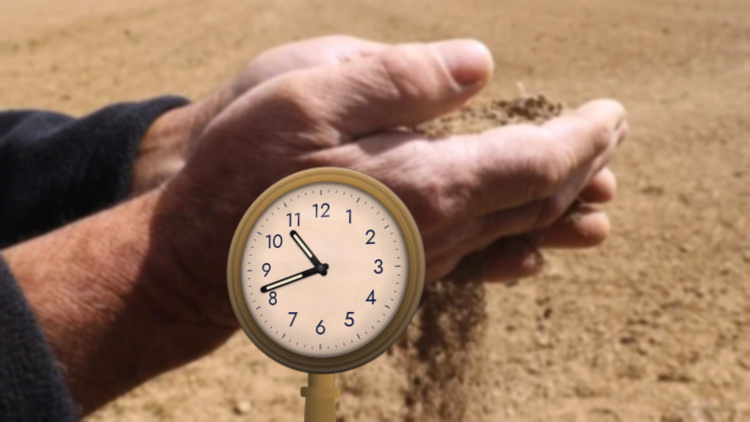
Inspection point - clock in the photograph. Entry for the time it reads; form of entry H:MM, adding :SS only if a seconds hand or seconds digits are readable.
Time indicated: 10:42
